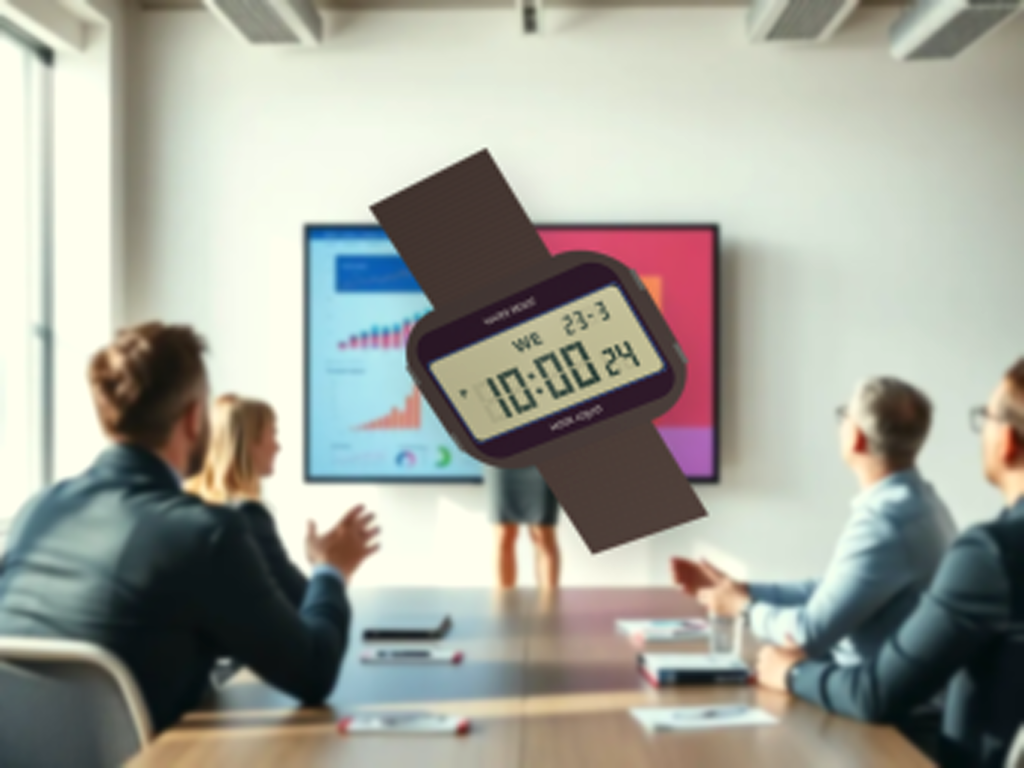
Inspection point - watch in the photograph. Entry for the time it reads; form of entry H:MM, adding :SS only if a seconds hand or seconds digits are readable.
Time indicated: 10:00:24
